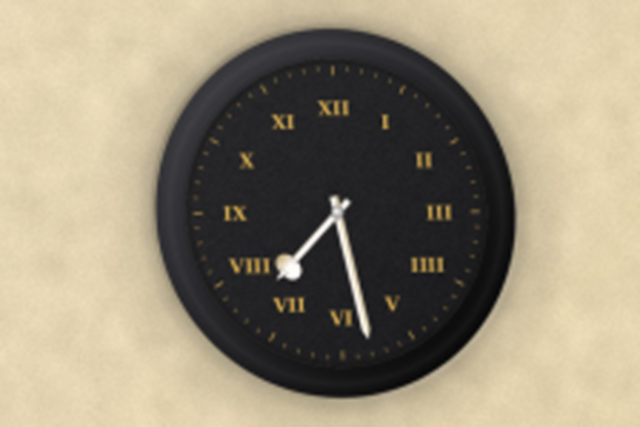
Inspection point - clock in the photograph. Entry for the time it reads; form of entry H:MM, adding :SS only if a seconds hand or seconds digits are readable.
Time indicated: 7:28
